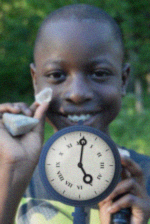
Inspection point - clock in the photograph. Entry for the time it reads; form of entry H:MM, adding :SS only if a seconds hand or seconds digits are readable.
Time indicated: 5:01
